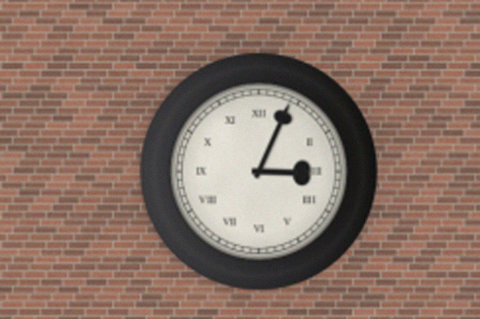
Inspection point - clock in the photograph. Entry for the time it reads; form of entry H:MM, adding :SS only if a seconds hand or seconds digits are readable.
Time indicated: 3:04
